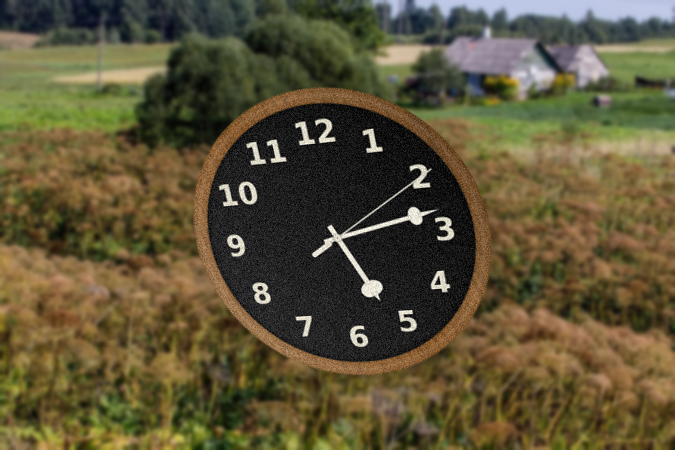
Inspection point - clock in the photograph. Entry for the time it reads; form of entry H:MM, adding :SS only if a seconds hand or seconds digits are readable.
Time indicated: 5:13:10
